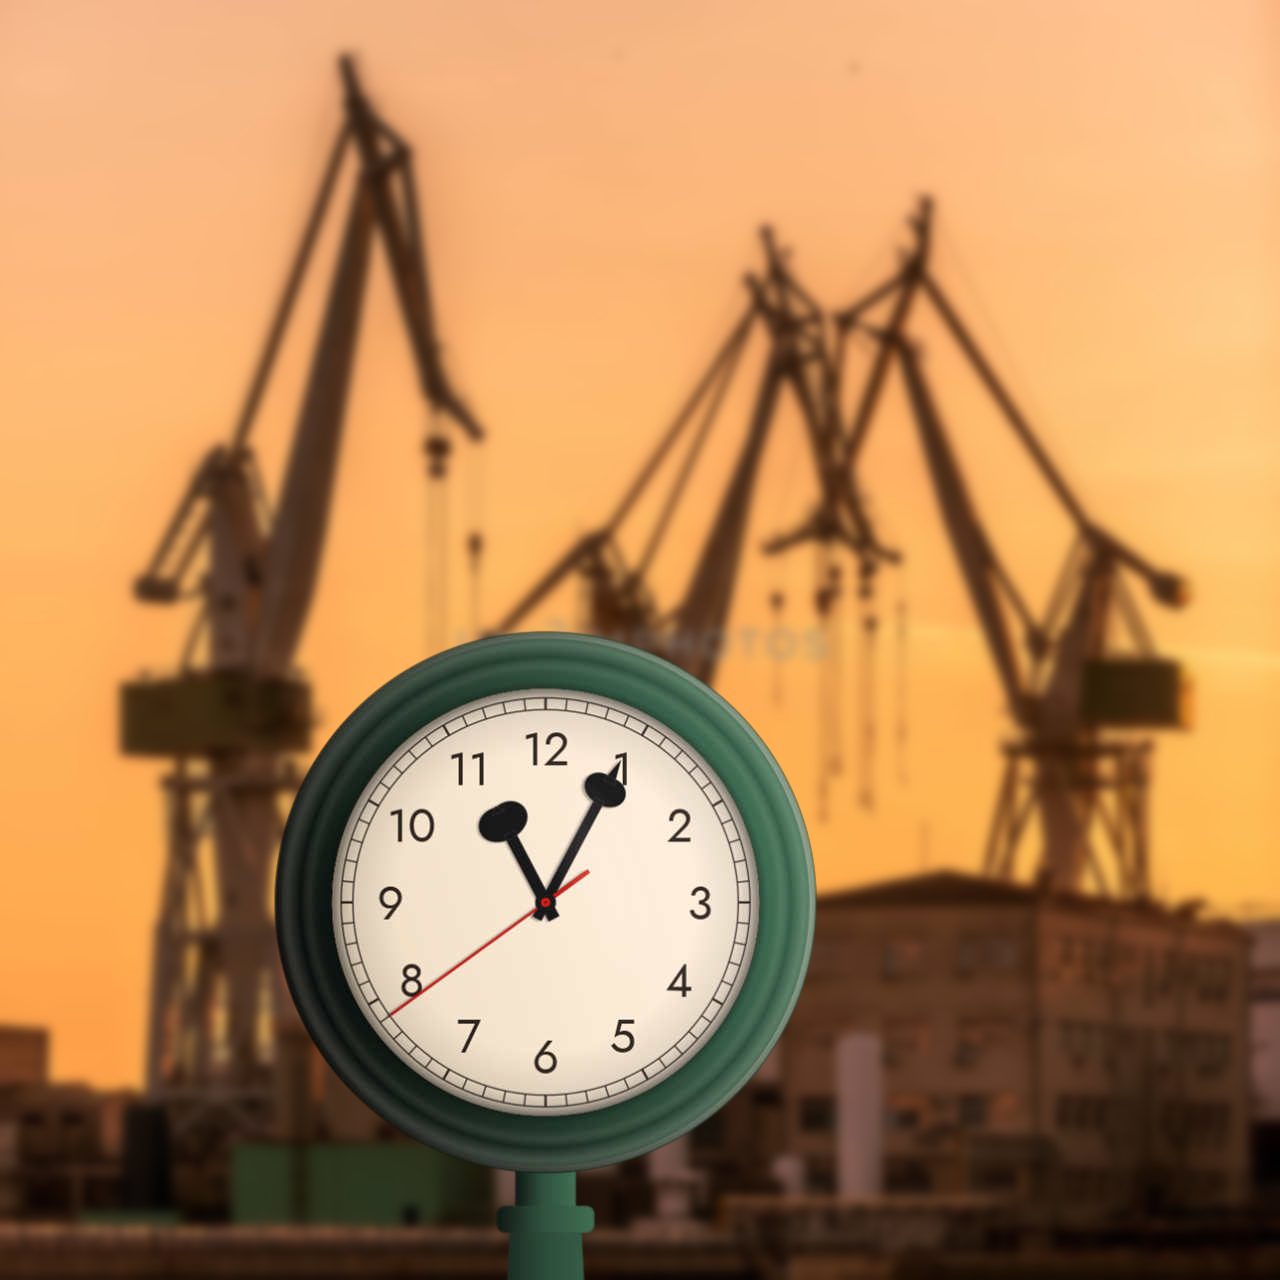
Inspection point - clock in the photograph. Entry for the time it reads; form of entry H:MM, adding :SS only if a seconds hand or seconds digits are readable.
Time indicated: 11:04:39
